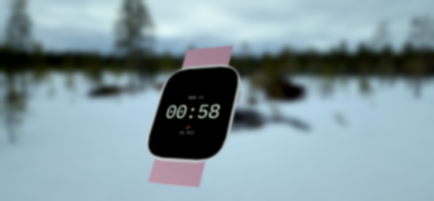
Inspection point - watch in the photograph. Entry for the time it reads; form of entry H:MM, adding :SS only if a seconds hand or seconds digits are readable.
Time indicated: 0:58
